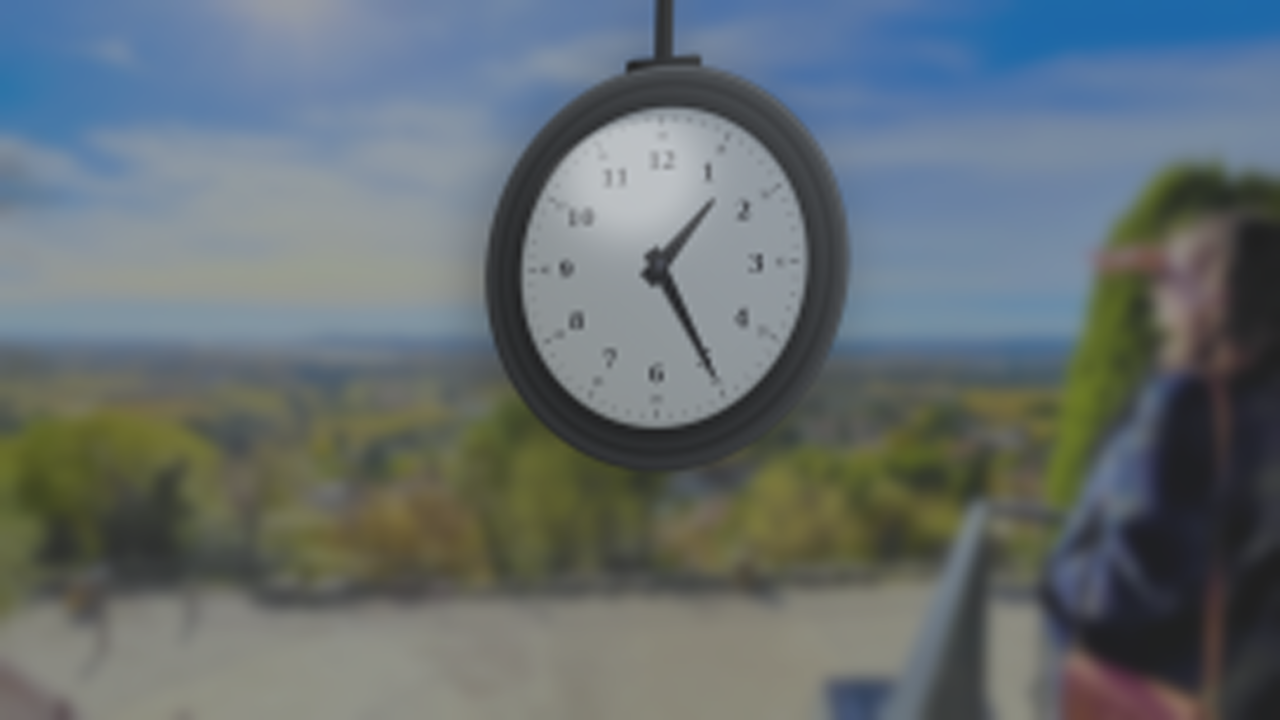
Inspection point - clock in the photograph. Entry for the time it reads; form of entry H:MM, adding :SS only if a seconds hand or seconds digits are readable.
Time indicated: 1:25
